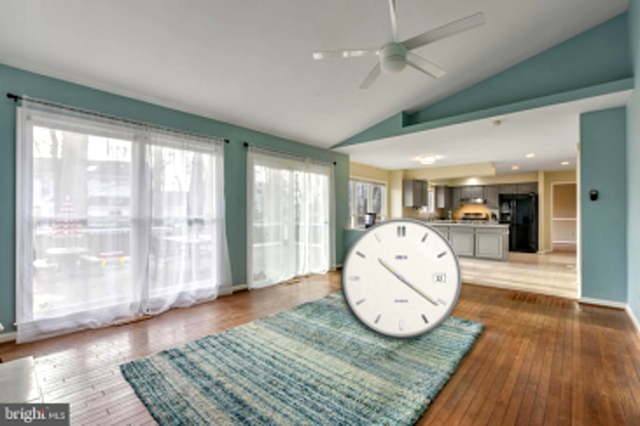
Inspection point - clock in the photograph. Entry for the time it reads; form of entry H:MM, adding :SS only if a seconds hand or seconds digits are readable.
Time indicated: 10:21
